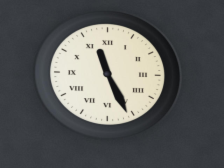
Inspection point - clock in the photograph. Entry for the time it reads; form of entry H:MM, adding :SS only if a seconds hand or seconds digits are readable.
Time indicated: 11:26
